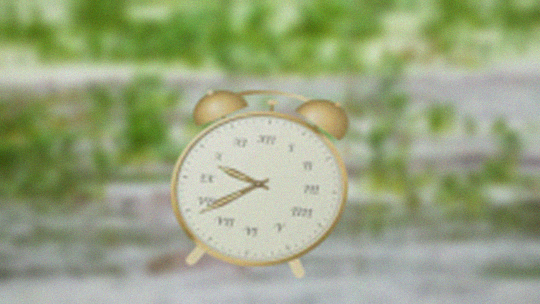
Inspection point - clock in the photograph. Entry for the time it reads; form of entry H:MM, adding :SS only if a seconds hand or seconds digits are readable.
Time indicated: 9:39
